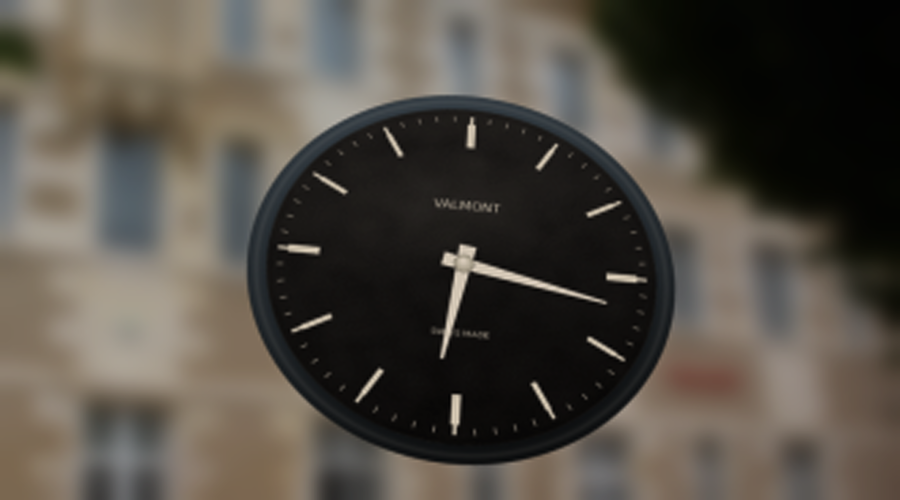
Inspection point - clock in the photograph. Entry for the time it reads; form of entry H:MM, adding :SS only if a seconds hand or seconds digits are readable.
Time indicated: 6:17
